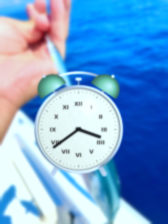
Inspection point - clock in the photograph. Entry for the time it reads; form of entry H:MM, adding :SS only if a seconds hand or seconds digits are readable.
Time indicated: 3:39
